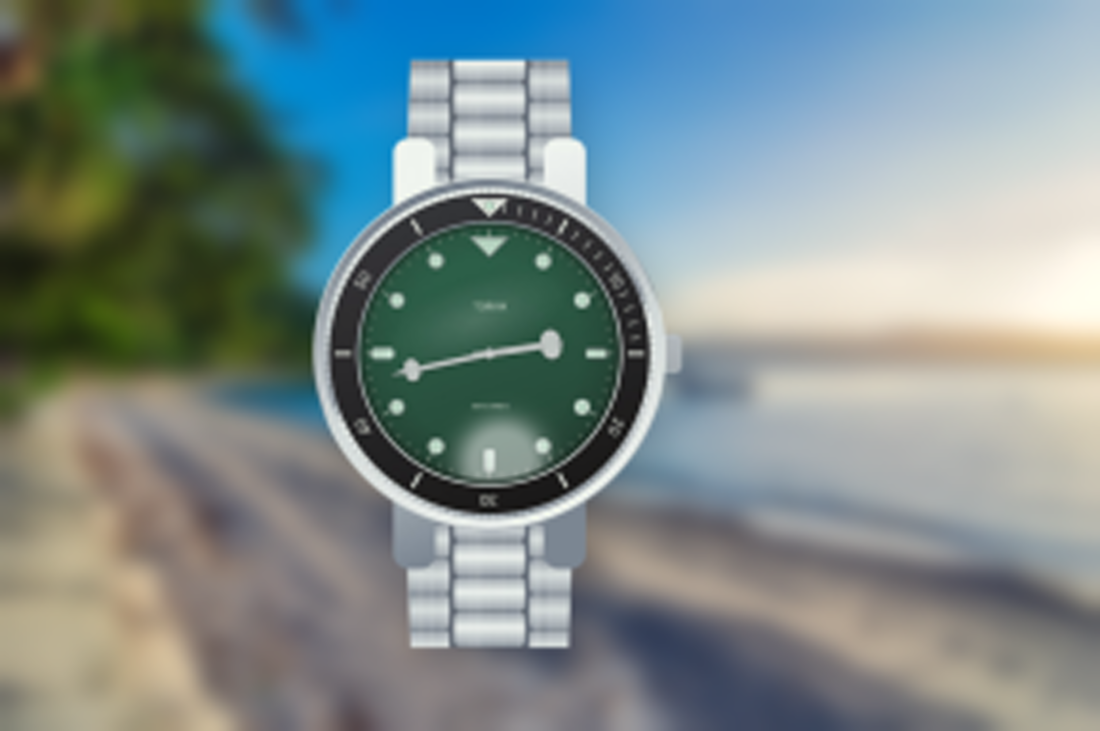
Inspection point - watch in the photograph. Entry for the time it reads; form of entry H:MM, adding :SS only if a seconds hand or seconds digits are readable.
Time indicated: 2:43
